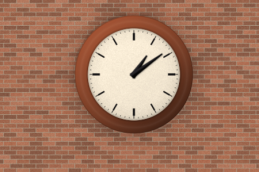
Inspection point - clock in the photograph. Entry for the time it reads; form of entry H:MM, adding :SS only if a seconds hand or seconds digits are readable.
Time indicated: 1:09
